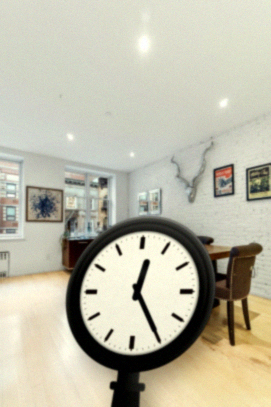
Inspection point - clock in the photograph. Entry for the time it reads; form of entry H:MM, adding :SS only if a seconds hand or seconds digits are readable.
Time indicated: 12:25
